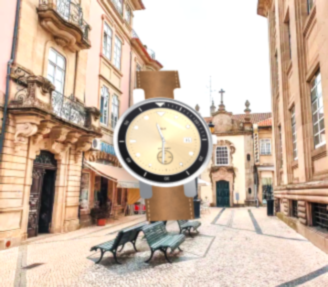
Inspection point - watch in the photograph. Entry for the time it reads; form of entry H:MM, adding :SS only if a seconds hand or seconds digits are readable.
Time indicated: 11:31
